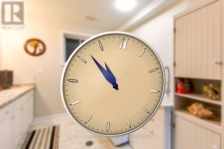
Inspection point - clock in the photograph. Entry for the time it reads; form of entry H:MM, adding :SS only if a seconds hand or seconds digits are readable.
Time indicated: 10:52
